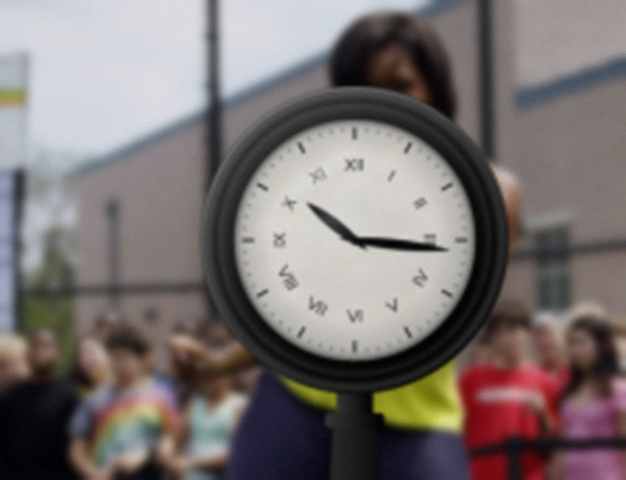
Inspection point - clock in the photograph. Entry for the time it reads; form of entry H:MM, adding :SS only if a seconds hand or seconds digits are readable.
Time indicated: 10:16
